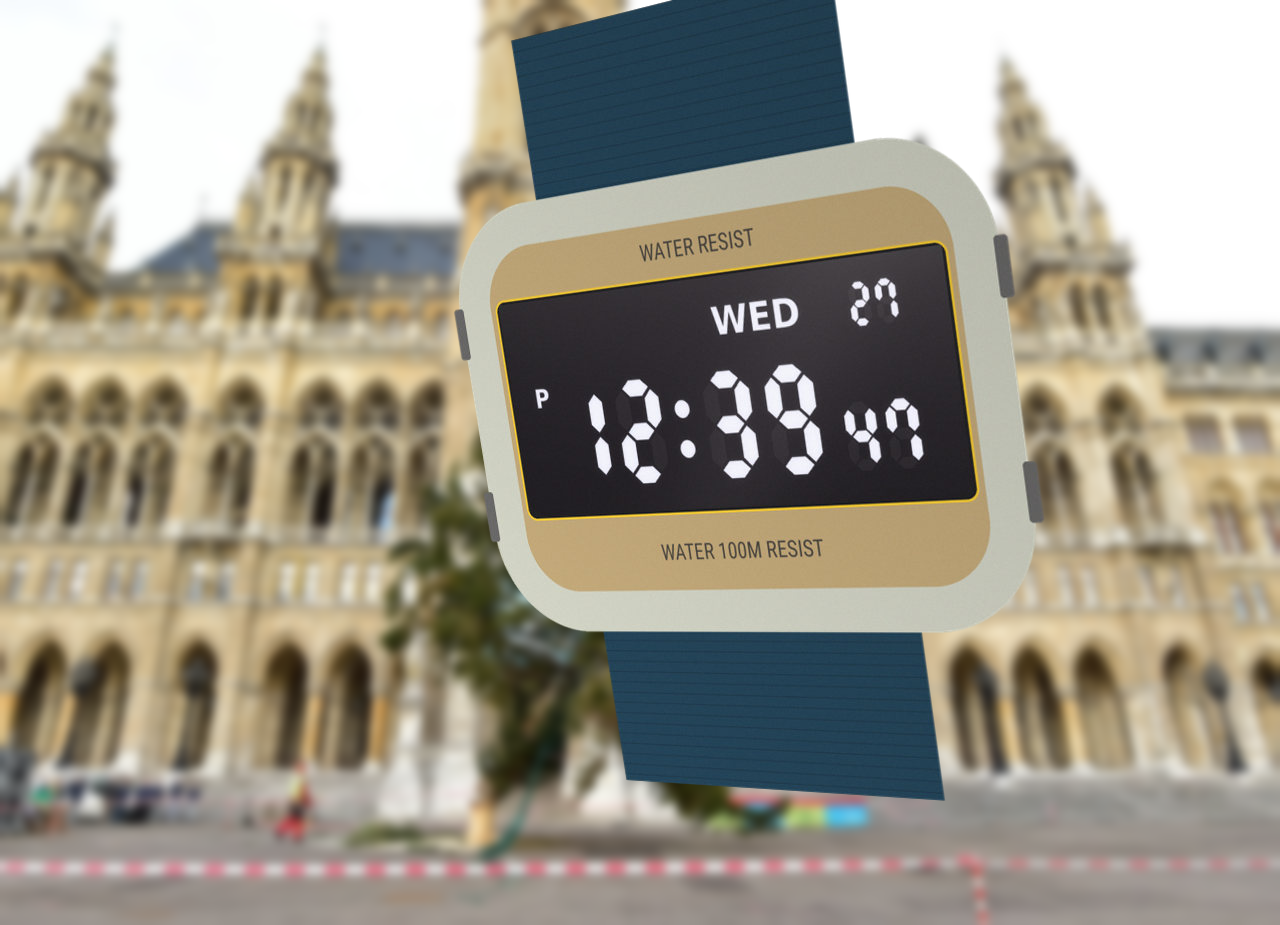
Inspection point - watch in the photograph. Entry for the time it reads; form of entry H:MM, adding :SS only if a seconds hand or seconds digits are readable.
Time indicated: 12:39:47
